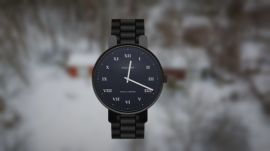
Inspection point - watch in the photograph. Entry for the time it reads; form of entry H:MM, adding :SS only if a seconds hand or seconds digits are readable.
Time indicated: 12:19
